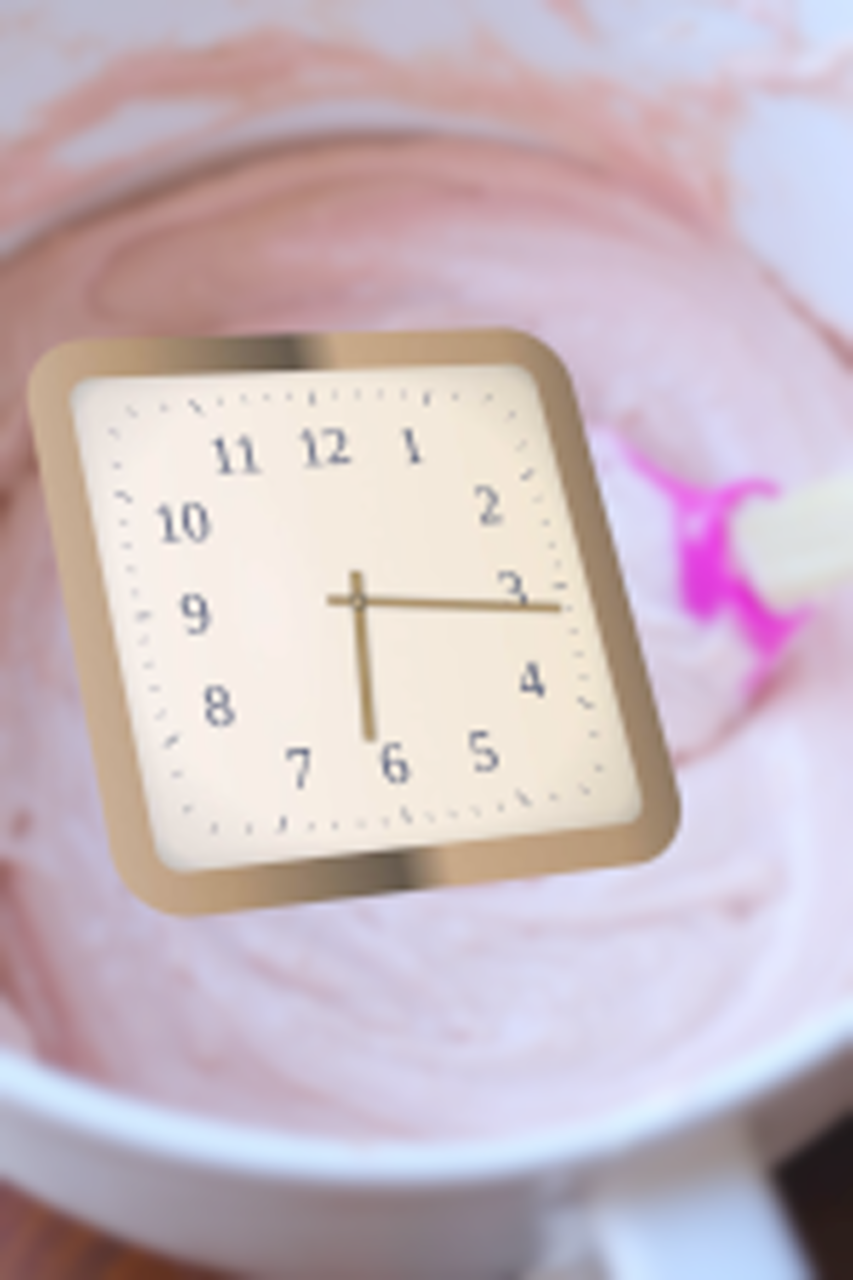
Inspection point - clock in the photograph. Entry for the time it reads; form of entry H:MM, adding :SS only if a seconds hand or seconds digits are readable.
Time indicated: 6:16
